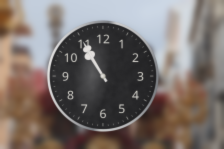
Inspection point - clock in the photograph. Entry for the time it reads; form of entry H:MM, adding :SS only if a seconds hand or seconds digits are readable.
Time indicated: 10:55
